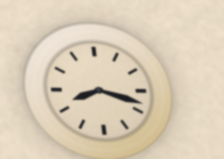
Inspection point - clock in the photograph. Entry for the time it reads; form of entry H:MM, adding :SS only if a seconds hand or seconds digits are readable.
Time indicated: 8:18
